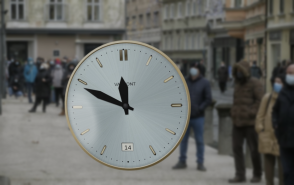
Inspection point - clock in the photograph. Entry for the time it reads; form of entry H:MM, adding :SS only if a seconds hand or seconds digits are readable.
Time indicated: 11:49
